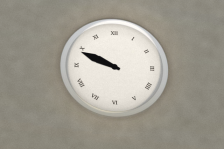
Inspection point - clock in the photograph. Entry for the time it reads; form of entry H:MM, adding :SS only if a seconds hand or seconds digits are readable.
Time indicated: 9:49
